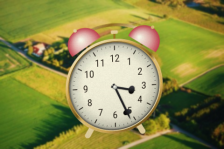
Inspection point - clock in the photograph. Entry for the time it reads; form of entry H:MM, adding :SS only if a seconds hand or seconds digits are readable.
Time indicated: 3:26
